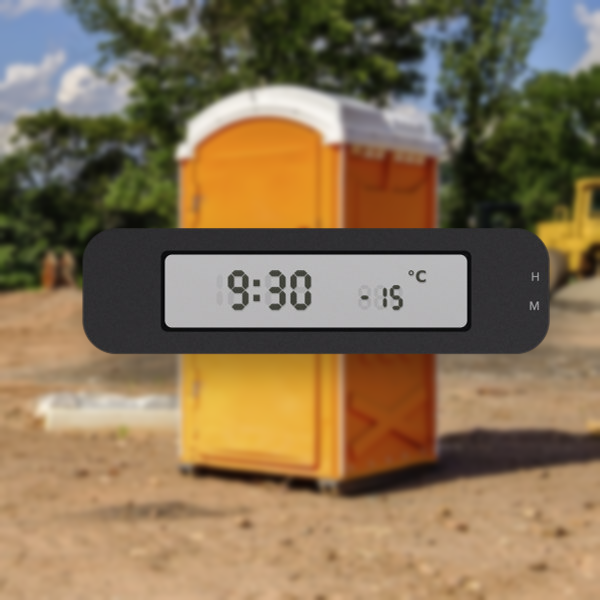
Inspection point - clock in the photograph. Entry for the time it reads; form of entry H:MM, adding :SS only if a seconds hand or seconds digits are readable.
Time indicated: 9:30
